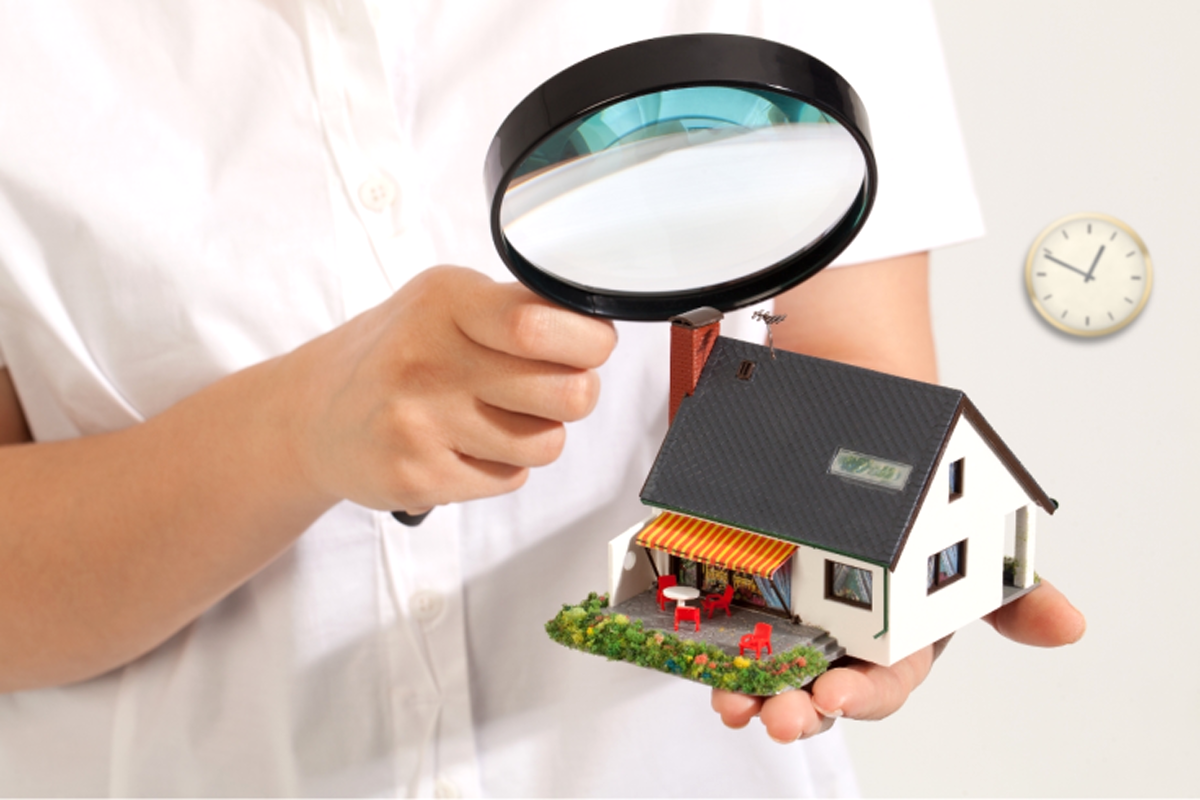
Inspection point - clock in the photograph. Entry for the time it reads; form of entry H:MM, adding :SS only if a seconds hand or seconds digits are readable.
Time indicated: 12:49
